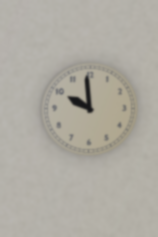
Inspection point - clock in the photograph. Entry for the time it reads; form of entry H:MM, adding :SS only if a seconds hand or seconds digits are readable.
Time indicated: 9:59
